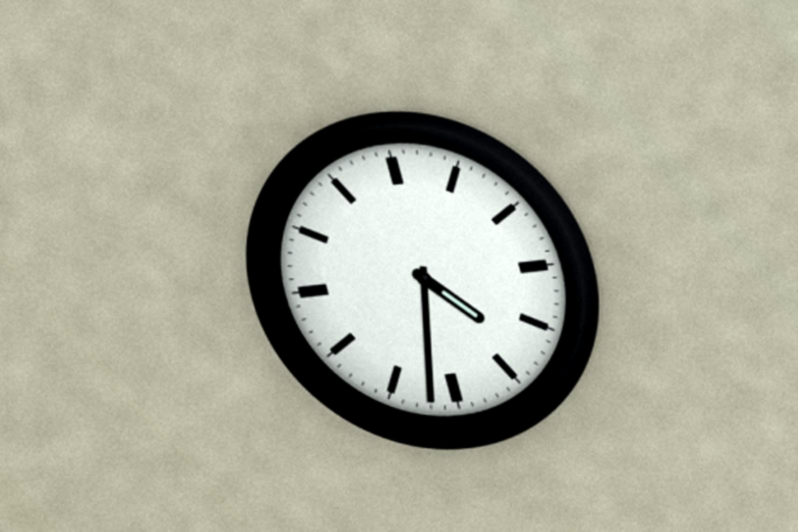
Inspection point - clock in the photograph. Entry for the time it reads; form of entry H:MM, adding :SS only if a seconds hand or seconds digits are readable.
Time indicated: 4:32
